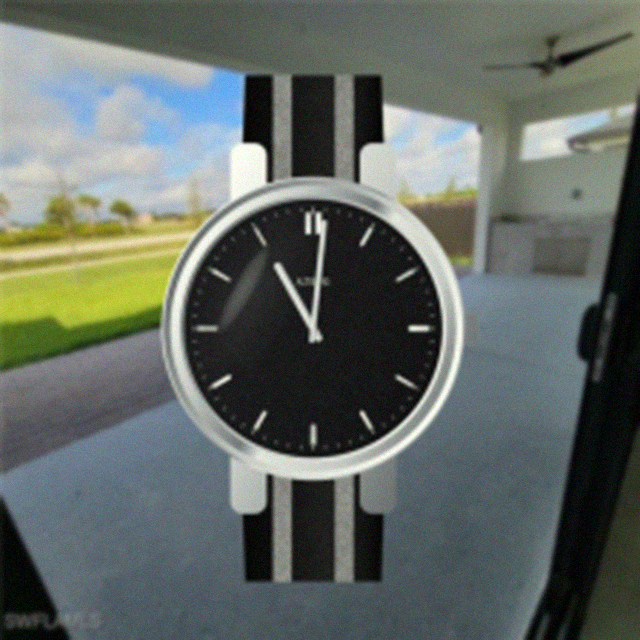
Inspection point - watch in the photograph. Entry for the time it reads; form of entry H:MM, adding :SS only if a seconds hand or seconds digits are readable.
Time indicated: 11:01
